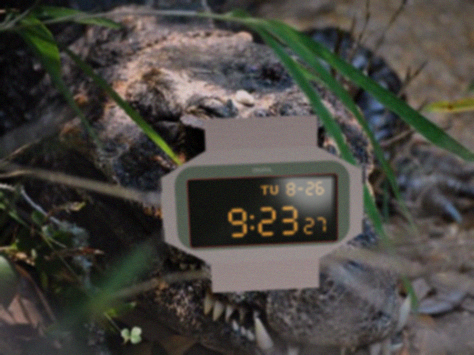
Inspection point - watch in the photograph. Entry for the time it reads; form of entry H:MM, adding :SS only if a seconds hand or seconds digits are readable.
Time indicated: 9:23:27
